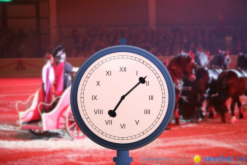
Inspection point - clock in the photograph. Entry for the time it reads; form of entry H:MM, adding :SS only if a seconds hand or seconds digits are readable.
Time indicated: 7:08
